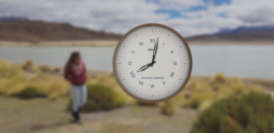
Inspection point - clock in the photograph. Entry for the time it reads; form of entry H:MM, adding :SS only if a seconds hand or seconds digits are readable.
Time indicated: 8:02
